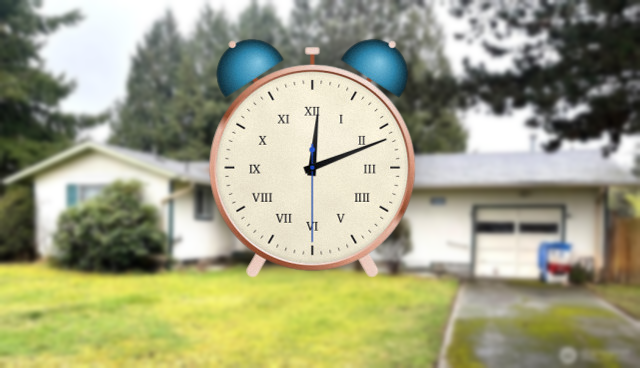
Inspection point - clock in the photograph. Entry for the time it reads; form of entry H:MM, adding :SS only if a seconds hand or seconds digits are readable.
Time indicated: 12:11:30
